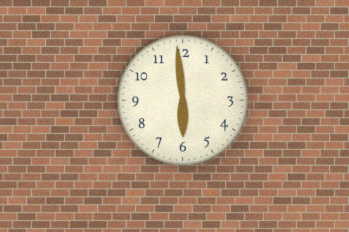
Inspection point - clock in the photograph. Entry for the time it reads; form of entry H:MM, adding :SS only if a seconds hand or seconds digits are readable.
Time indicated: 5:59
